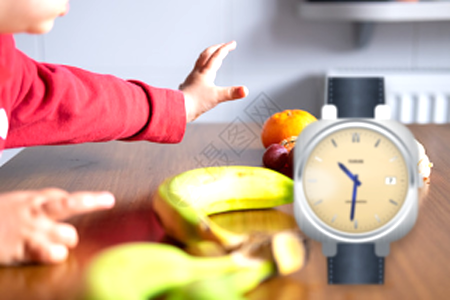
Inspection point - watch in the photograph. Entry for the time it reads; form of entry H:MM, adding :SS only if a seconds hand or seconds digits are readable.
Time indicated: 10:31
